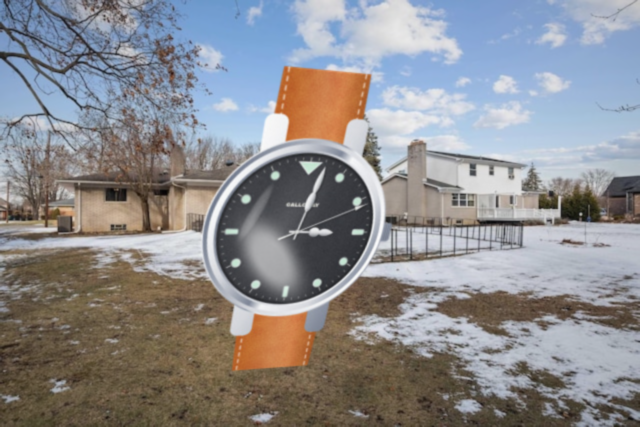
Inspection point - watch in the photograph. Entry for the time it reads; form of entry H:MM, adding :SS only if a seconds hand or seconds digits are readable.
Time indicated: 3:02:11
